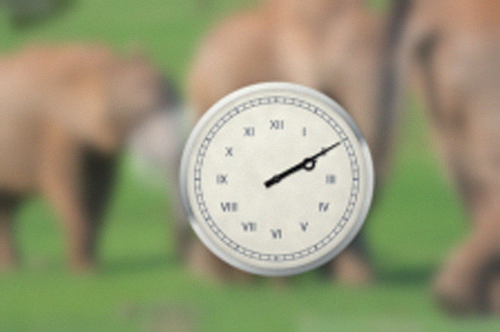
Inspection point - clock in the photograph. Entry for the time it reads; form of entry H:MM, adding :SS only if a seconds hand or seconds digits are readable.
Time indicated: 2:10
